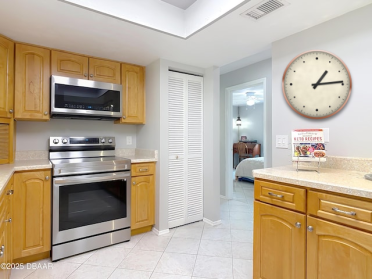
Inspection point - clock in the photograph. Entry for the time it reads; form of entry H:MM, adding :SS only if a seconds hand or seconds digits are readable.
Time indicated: 1:14
